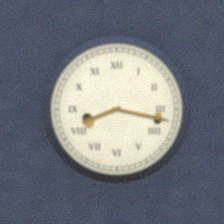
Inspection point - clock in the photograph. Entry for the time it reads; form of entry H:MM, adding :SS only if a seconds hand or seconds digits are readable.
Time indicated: 8:17
